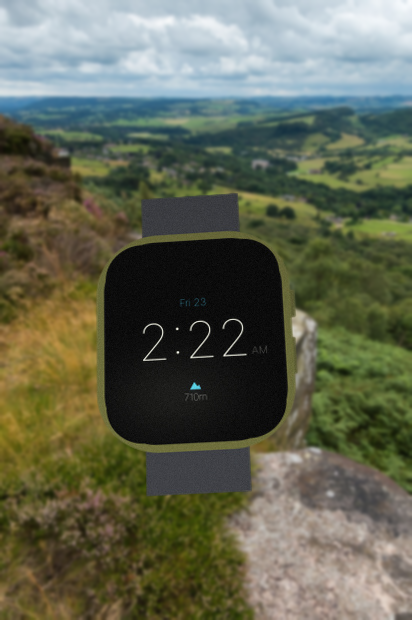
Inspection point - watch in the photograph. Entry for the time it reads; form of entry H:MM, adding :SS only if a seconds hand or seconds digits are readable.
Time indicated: 2:22
